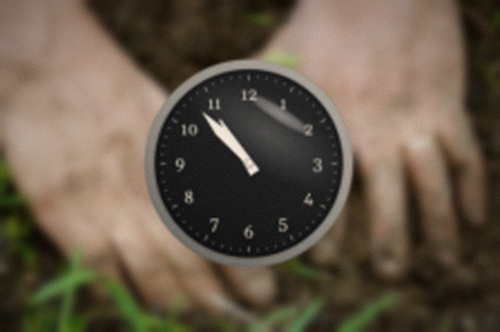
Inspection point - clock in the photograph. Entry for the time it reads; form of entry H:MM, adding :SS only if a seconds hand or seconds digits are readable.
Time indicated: 10:53
